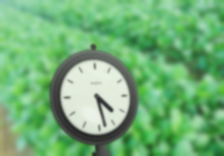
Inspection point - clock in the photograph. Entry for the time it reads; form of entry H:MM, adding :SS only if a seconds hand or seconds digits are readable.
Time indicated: 4:28
